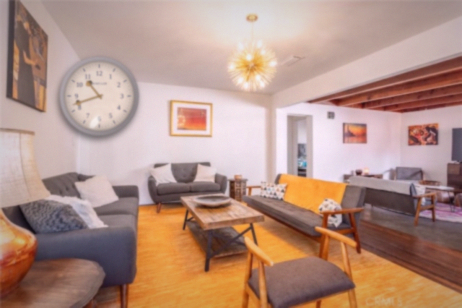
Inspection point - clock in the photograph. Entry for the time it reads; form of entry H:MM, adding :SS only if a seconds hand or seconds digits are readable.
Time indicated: 10:42
